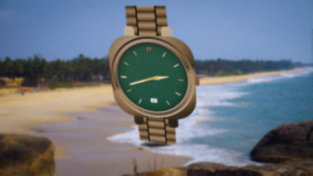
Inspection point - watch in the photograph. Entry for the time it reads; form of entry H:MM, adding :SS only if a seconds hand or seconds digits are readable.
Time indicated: 2:42
